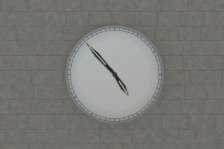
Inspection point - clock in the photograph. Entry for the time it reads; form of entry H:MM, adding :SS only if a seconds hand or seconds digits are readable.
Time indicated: 4:53
